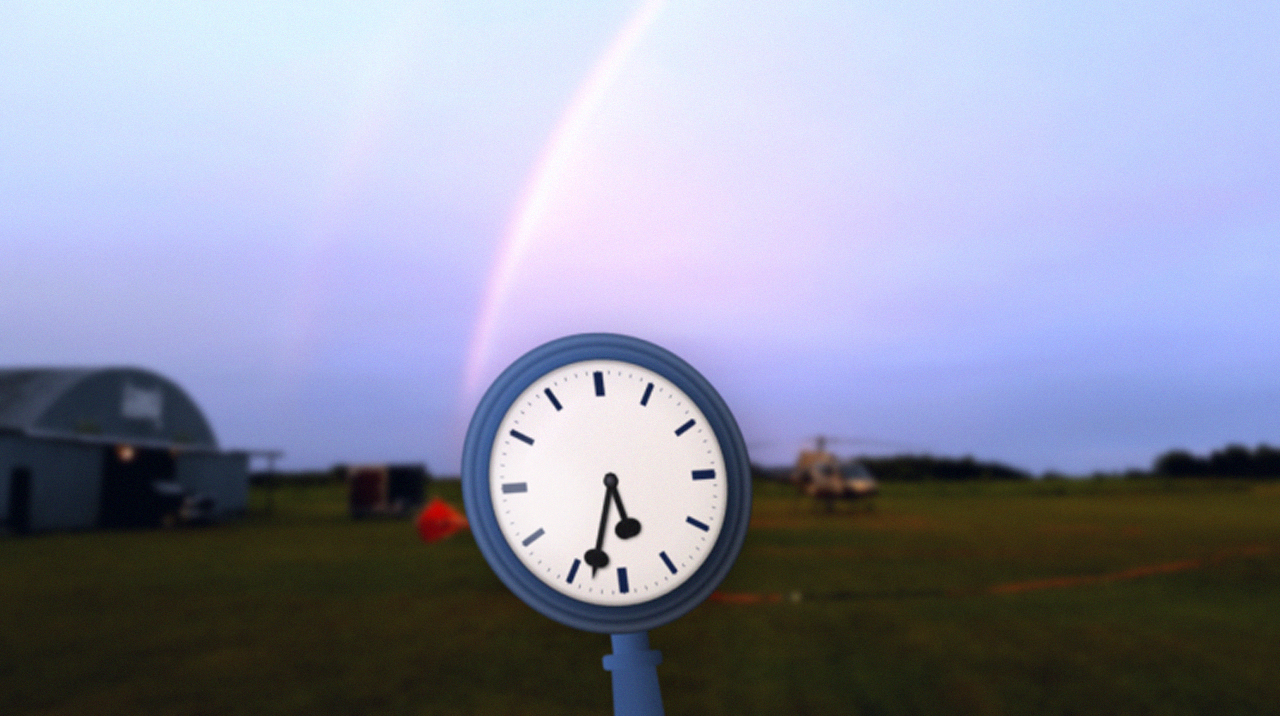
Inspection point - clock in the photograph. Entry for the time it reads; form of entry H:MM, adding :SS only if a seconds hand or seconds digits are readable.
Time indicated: 5:33
